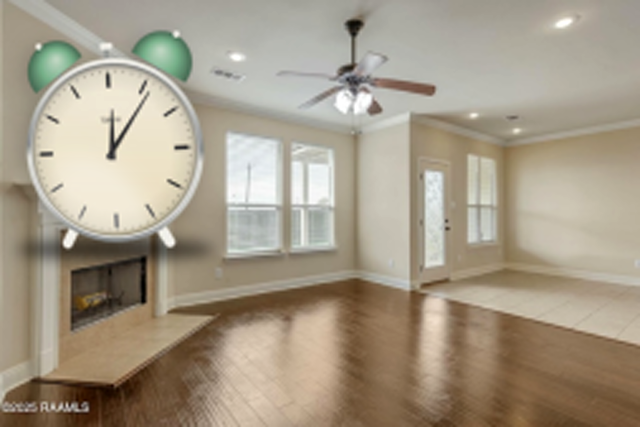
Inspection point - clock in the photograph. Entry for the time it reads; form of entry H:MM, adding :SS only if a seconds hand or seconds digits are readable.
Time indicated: 12:06
